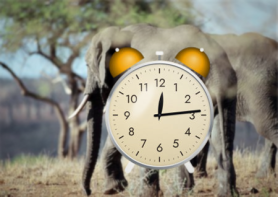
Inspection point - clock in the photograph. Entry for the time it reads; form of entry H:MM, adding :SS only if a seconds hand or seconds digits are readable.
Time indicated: 12:14
